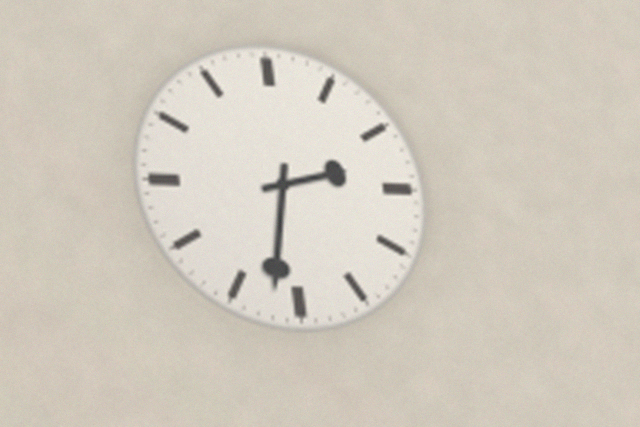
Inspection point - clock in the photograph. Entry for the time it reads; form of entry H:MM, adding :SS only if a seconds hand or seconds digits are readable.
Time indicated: 2:32
